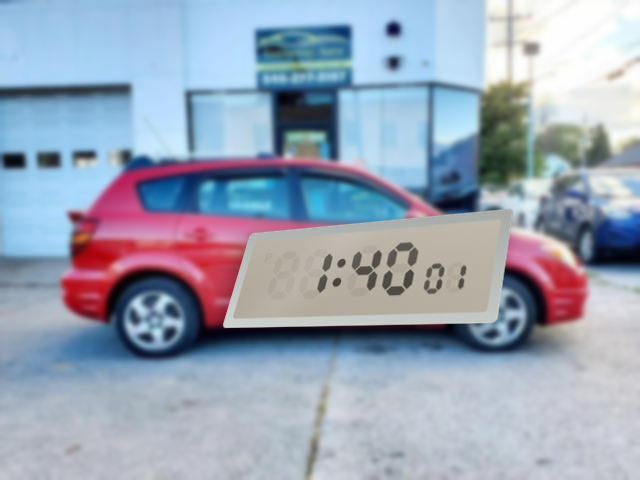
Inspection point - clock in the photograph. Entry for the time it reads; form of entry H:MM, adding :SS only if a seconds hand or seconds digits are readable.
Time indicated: 1:40:01
